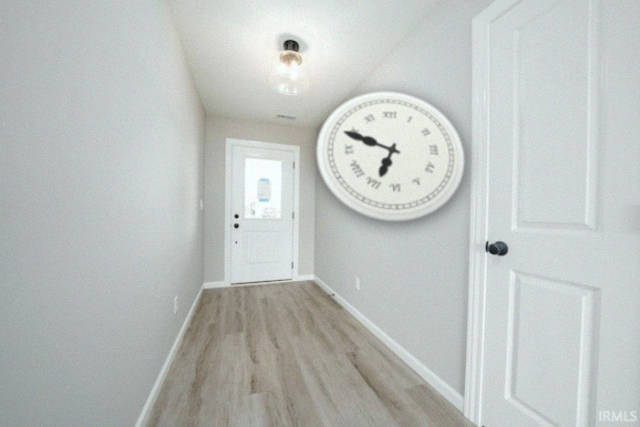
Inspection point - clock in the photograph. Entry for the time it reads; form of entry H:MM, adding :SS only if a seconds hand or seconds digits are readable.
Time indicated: 6:49
